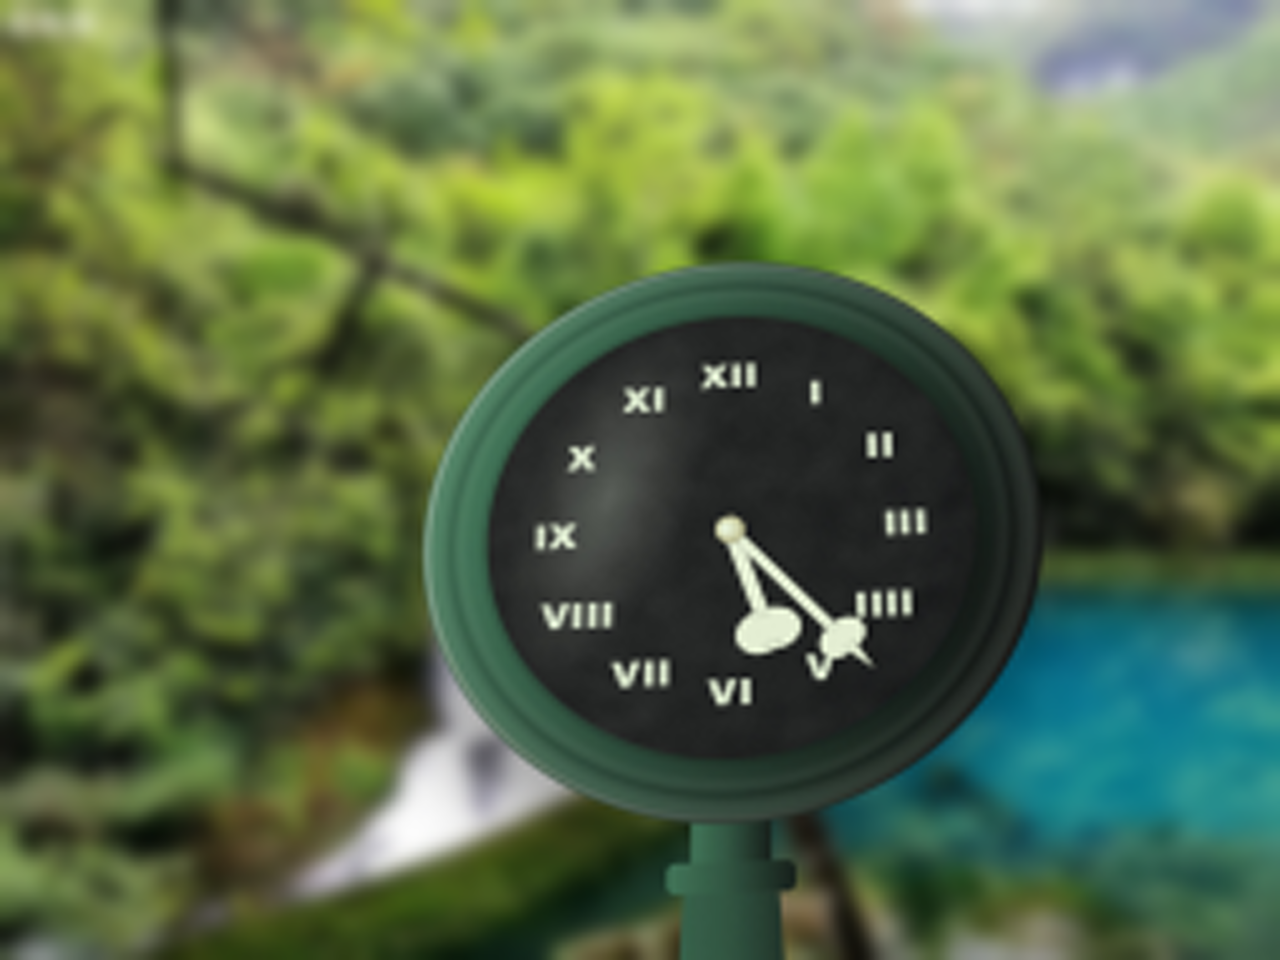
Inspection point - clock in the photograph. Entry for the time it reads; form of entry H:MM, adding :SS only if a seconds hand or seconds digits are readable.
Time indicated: 5:23
